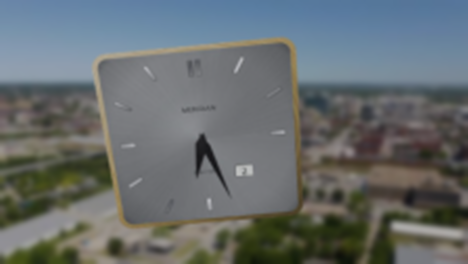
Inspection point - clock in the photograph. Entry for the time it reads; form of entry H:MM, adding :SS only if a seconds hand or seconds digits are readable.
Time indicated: 6:27
